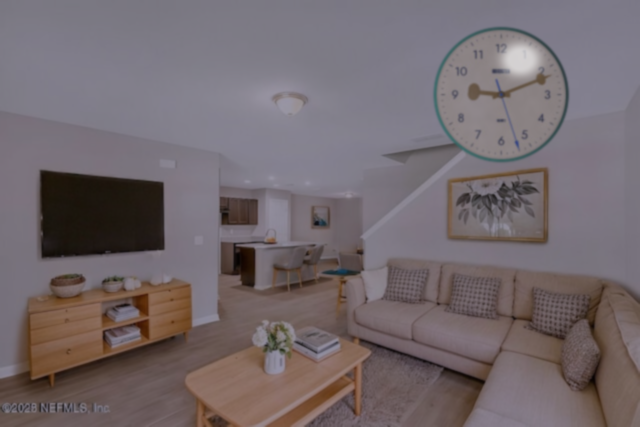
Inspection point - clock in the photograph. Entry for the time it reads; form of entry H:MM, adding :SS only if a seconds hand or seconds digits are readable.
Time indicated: 9:11:27
